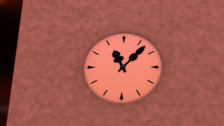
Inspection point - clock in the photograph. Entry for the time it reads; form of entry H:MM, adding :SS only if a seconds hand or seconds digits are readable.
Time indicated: 11:07
